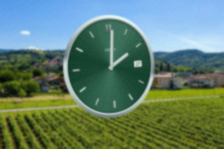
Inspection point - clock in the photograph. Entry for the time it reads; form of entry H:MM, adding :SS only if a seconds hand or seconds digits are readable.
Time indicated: 2:01
